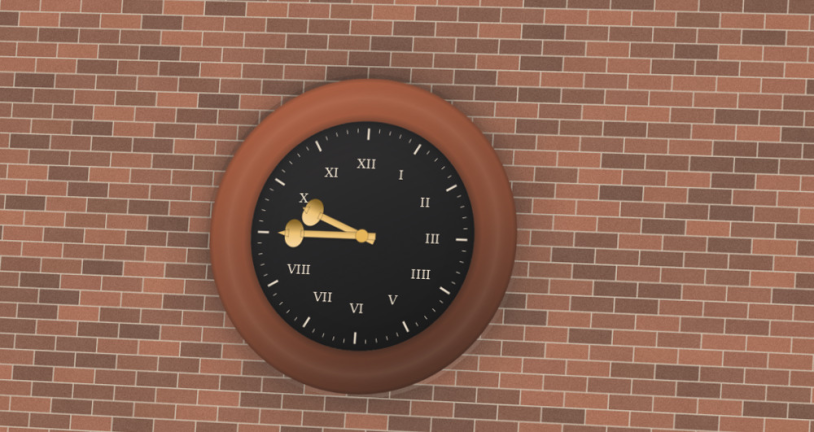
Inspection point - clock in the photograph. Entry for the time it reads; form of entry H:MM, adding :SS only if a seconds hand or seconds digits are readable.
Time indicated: 9:45
